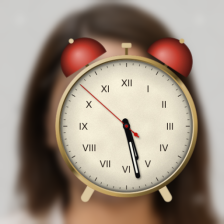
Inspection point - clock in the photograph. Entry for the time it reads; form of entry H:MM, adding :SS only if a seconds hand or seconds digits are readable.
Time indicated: 5:27:52
